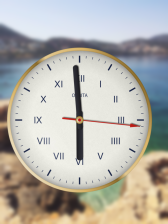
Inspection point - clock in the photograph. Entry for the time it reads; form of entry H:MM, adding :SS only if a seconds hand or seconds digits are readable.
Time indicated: 5:59:16
